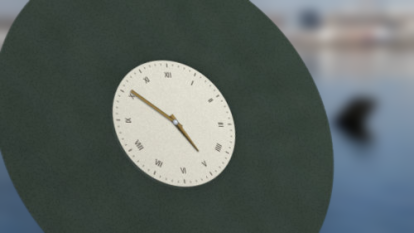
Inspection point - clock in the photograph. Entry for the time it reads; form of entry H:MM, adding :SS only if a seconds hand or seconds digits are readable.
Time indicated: 4:51
